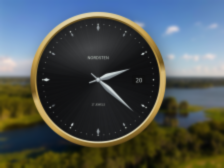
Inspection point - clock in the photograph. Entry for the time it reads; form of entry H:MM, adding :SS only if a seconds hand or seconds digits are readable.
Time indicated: 2:22
